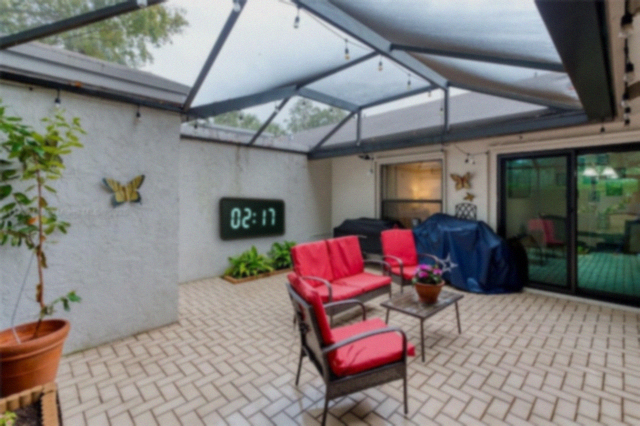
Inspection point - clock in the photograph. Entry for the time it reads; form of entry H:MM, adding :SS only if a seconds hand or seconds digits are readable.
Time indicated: 2:17
